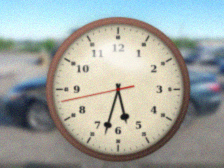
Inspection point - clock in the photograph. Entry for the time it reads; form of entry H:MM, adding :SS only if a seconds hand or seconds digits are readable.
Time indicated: 5:32:43
